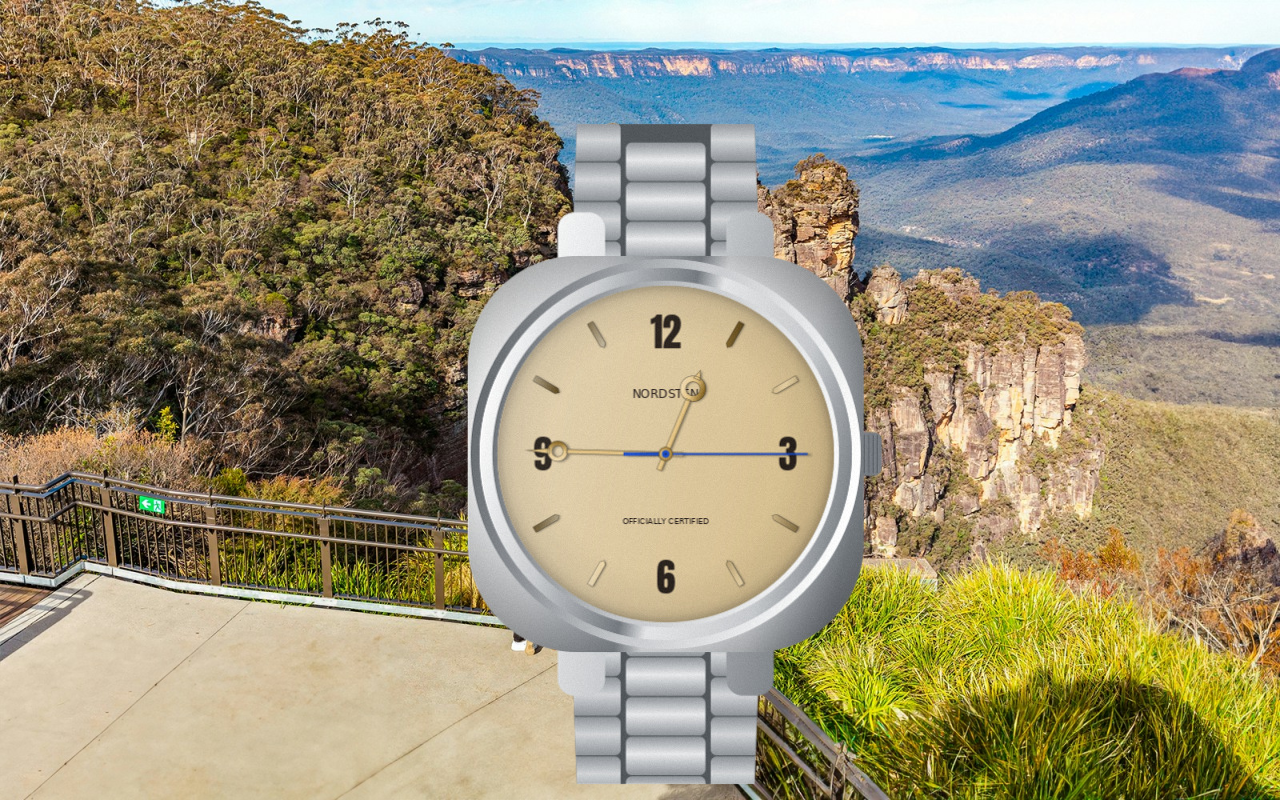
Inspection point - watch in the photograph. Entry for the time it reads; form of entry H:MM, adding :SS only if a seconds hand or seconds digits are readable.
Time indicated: 12:45:15
